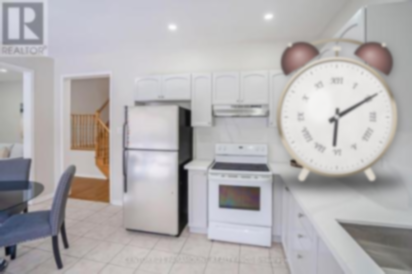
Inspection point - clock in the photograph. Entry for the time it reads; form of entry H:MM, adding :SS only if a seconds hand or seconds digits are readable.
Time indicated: 6:10
